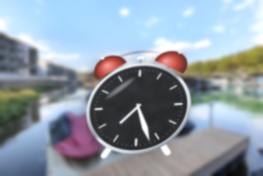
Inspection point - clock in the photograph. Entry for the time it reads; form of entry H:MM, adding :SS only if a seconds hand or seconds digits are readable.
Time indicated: 7:27
